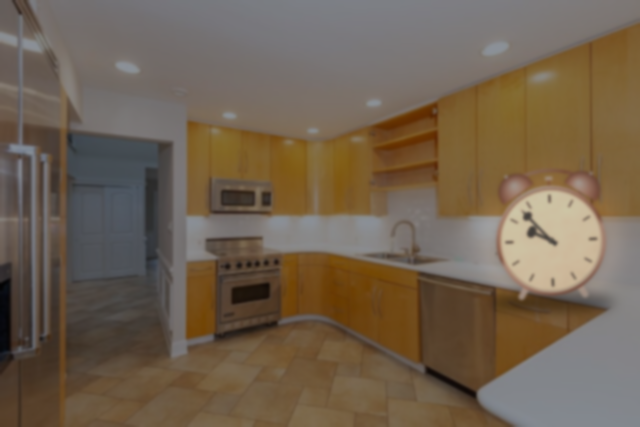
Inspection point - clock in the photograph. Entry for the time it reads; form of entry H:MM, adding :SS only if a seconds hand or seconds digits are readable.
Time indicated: 9:53
